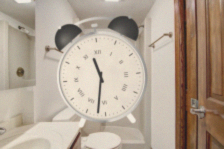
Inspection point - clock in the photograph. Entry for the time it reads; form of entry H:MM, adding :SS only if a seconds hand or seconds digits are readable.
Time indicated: 11:32
